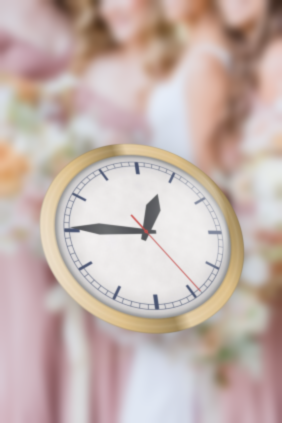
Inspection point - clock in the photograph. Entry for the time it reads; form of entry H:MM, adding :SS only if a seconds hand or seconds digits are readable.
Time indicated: 12:45:24
